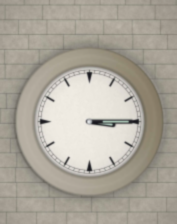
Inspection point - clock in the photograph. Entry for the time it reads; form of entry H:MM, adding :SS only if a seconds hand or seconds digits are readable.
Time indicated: 3:15
